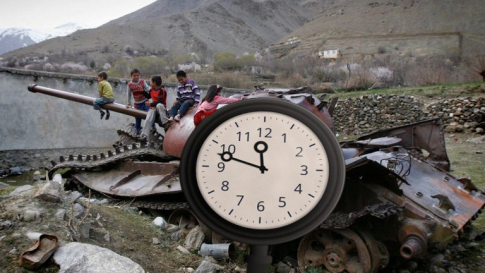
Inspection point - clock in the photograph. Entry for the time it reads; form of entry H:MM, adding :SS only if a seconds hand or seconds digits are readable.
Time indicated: 11:48
